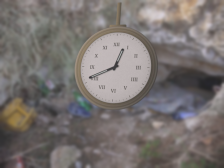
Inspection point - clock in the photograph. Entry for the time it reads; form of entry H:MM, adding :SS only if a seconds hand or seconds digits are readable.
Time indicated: 12:41
